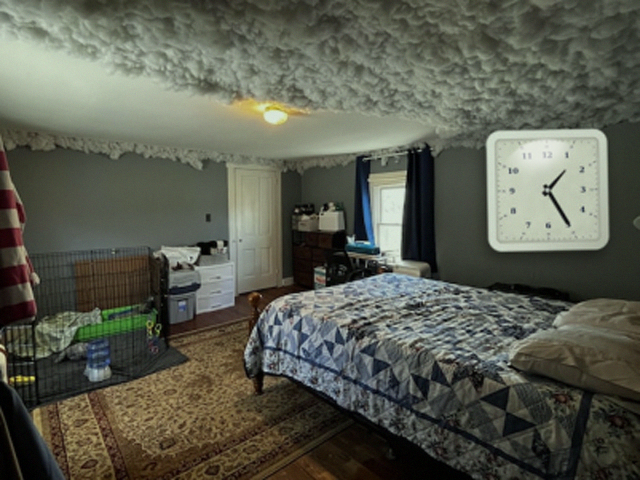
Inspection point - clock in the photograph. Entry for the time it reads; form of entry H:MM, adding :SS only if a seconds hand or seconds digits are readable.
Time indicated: 1:25
